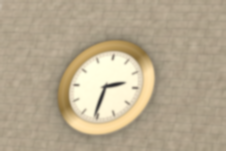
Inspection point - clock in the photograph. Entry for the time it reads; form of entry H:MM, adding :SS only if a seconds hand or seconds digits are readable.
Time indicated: 2:31
